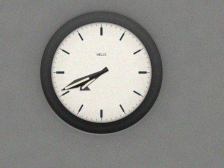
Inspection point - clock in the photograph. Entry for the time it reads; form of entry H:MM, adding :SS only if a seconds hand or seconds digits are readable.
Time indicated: 7:41
